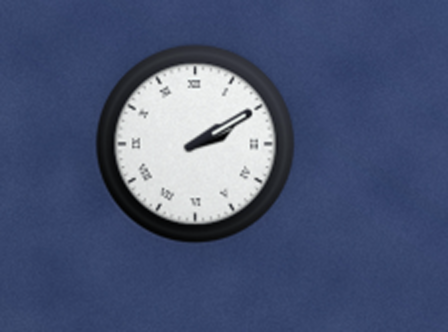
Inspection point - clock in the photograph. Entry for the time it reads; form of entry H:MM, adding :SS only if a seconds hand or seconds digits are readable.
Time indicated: 2:10
